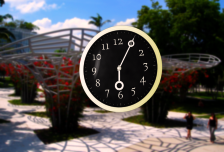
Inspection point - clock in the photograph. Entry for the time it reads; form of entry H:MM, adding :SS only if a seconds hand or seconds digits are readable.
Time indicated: 6:05
